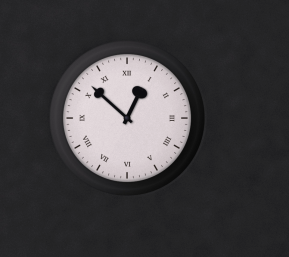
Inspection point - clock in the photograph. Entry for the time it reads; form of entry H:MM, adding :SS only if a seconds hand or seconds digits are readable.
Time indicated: 12:52
